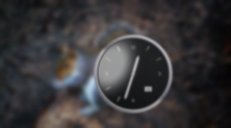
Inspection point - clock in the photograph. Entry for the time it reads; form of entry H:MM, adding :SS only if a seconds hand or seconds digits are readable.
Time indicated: 12:33
